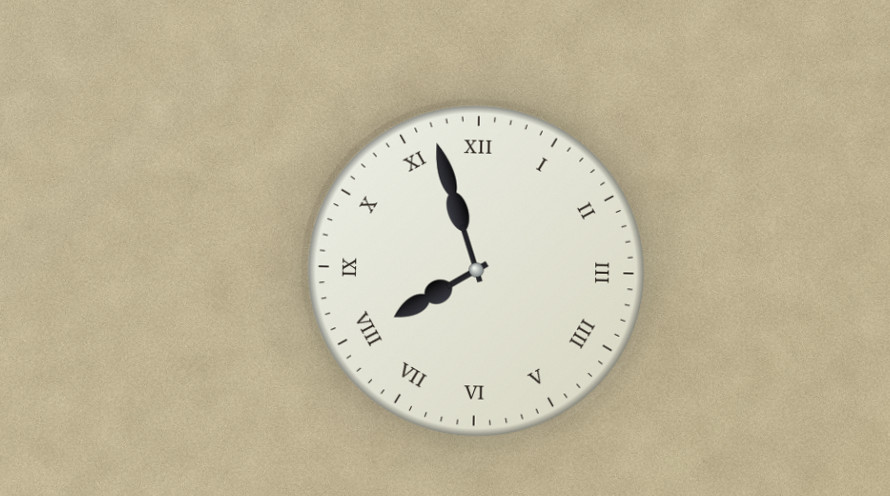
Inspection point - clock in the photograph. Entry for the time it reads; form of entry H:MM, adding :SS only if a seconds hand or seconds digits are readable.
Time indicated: 7:57
